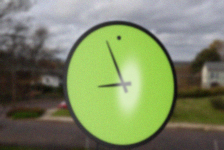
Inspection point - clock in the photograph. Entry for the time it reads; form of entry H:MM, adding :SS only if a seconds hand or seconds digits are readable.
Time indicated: 8:57
